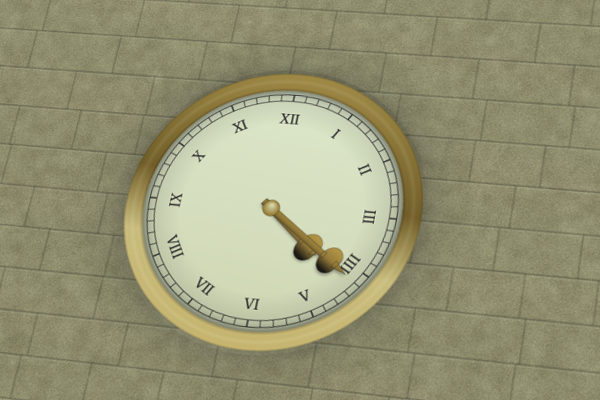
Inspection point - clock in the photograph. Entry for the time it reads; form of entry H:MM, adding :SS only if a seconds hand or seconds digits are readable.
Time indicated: 4:21
